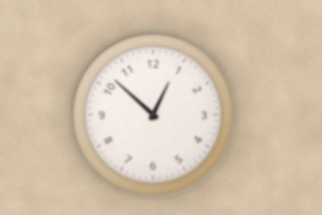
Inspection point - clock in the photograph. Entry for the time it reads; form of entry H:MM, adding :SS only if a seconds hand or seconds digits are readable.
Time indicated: 12:52
